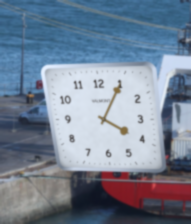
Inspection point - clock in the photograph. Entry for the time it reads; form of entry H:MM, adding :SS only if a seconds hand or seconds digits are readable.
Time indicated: 4:05
